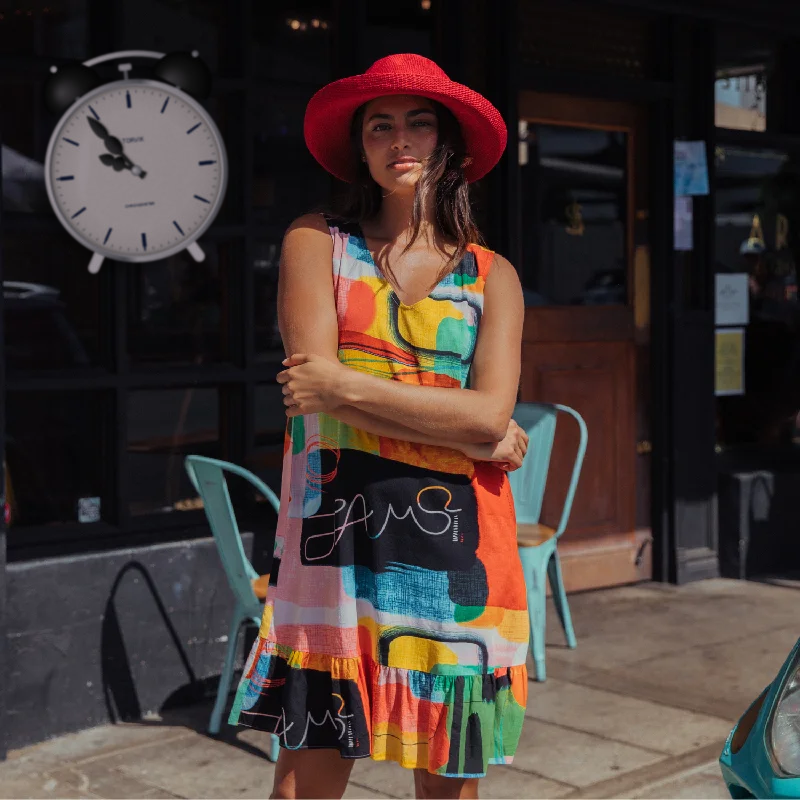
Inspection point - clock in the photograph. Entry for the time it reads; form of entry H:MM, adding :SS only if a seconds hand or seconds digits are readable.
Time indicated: 9:54
